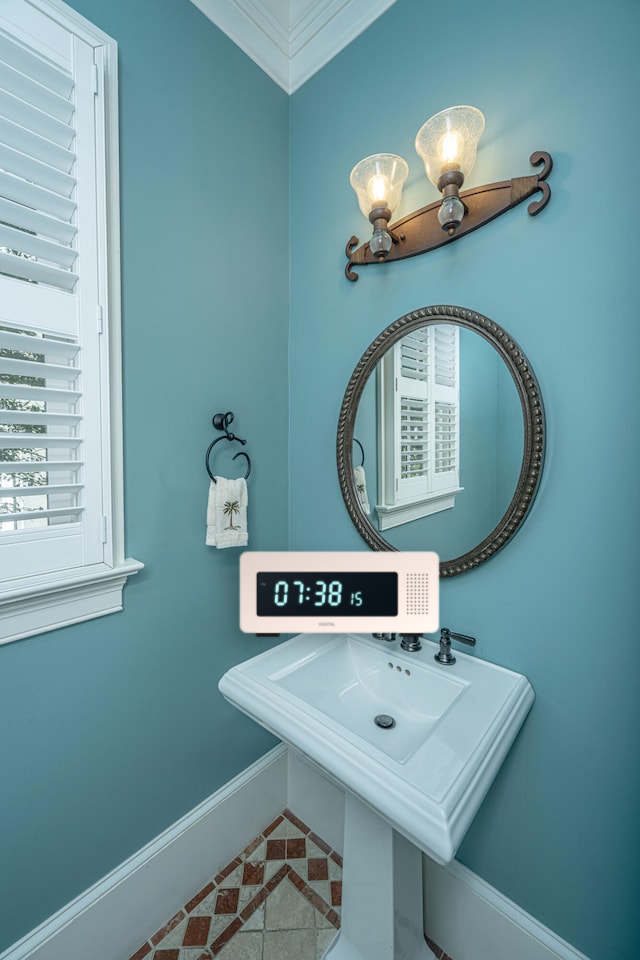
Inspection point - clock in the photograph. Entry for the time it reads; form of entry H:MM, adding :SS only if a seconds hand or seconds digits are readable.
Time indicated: 7:38:15
